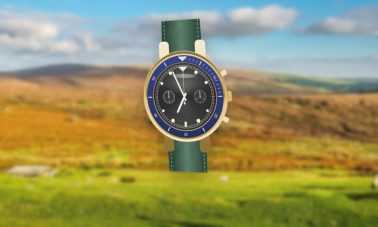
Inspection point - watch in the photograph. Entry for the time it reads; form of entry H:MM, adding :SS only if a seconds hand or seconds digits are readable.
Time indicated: 6:56
